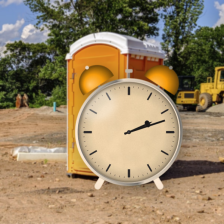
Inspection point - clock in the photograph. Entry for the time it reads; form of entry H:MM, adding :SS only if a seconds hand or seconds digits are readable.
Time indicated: 2:12
